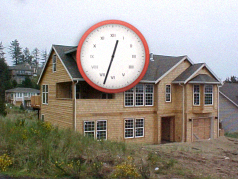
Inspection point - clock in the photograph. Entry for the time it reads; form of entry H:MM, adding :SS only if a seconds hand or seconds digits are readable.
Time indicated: 12:33
